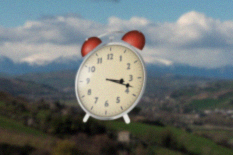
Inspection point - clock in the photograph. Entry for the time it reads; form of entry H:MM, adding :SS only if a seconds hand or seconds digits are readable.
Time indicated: 3:18
